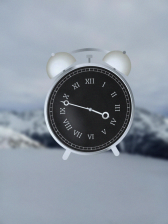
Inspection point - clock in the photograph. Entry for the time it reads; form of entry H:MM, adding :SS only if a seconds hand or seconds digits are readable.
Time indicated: 3:48
